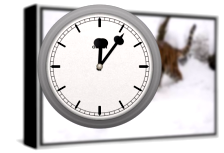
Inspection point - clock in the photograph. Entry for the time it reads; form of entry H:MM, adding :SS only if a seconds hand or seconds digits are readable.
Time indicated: 12:06
